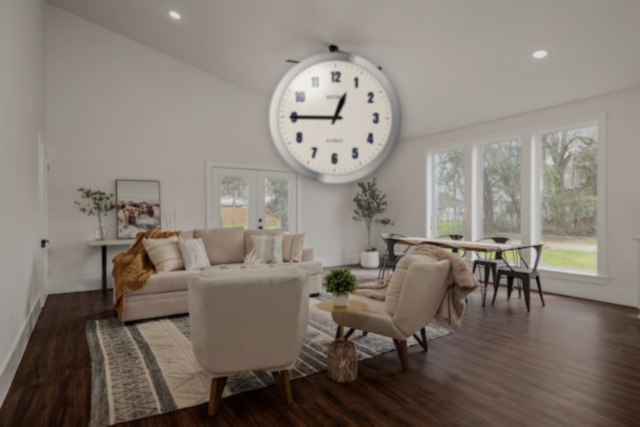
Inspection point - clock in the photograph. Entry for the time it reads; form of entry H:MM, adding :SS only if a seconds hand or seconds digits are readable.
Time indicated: 12:45
